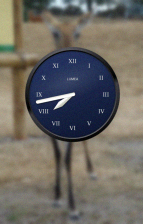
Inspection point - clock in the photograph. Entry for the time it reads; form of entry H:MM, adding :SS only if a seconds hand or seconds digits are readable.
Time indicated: 7:43
